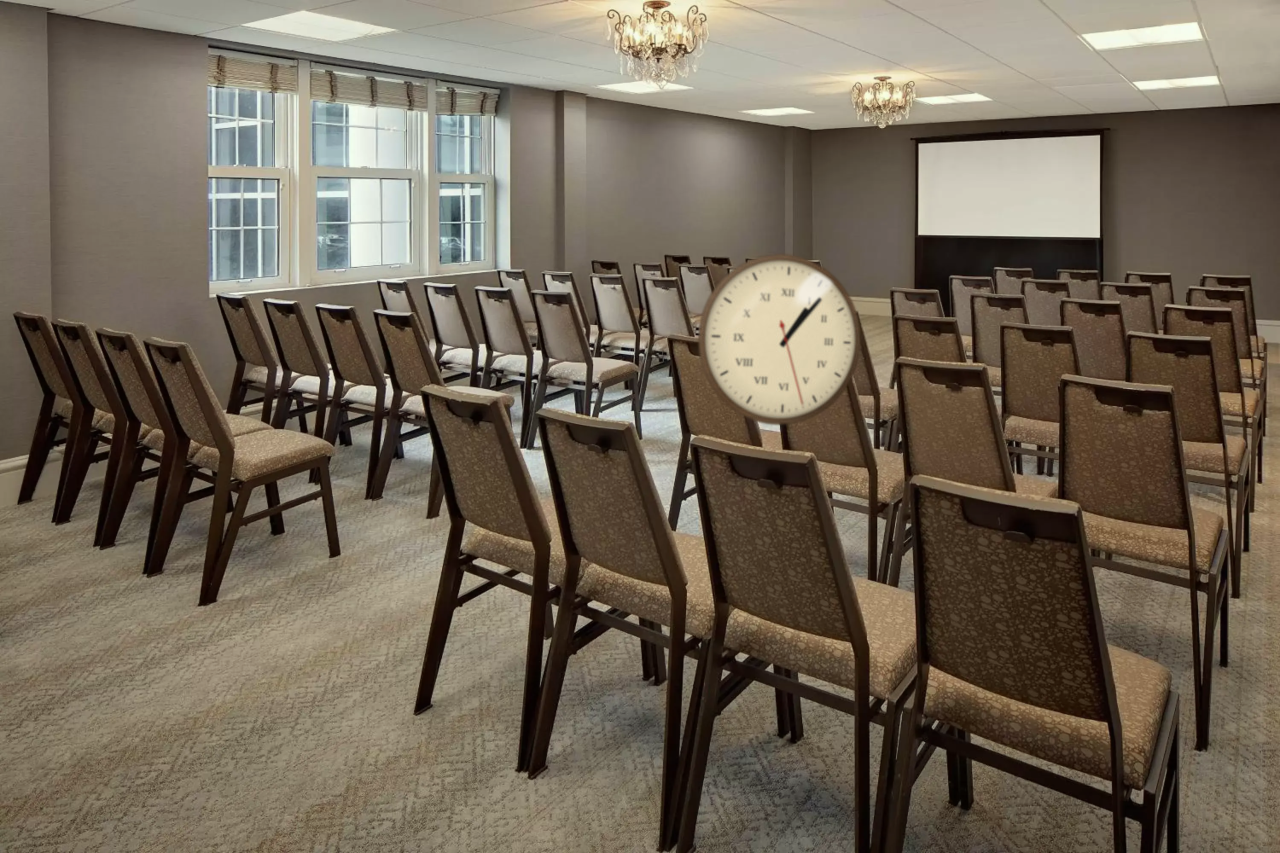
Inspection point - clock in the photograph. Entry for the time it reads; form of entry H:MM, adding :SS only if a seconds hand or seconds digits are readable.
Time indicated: 1:06:27
